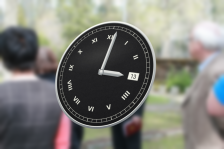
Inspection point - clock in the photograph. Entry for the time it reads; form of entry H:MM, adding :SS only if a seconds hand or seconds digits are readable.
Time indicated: 3:01
